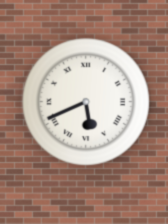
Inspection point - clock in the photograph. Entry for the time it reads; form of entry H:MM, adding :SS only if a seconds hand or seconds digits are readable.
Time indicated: 5:41
